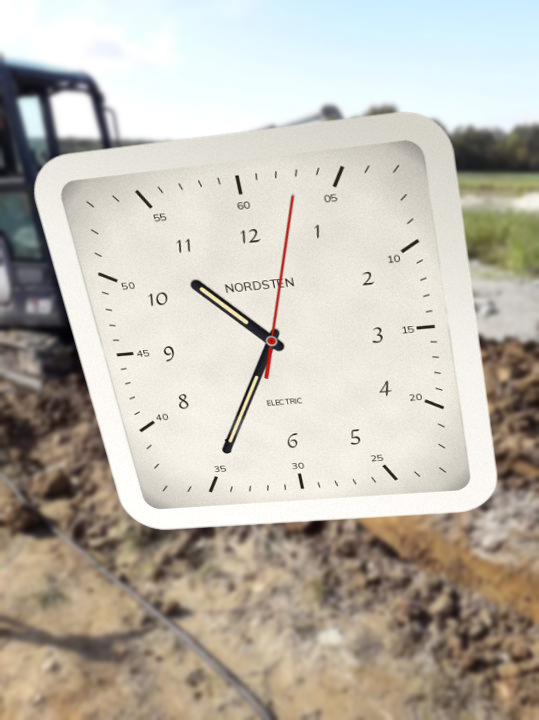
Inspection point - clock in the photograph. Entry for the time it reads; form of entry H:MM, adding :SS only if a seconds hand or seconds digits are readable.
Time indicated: 10:35:03
